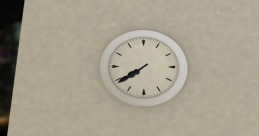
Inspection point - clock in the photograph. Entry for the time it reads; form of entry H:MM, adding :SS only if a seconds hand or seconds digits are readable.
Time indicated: 7:39
